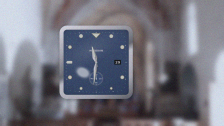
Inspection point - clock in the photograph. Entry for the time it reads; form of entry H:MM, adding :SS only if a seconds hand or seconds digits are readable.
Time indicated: 11:31
